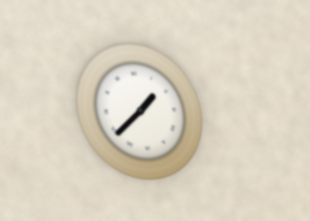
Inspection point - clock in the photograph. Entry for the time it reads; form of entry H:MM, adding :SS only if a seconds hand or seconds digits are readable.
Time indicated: 1:39
